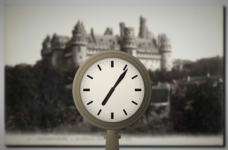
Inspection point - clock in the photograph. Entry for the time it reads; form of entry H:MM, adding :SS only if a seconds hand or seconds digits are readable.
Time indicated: 7:06
